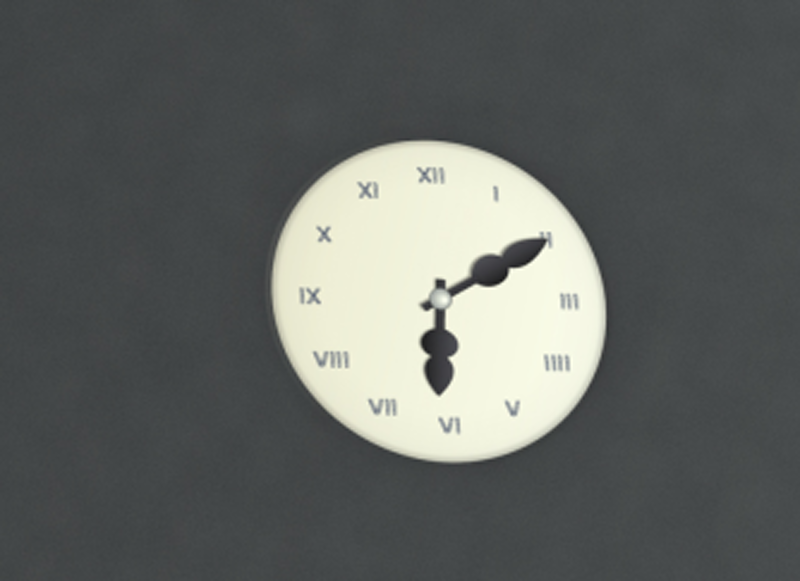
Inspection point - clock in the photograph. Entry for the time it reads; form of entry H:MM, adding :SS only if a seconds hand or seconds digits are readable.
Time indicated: 6:10
